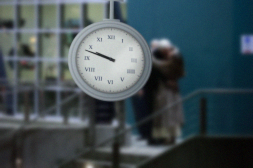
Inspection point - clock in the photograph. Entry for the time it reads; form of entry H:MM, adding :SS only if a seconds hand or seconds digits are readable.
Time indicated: 9:48
